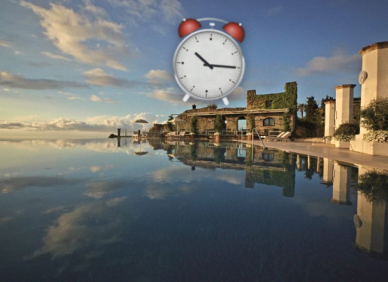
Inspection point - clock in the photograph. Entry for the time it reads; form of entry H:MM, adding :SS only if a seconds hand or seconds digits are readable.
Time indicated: 10:15
